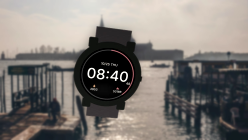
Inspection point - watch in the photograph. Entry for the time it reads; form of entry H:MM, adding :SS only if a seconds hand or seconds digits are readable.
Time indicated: 8:40
